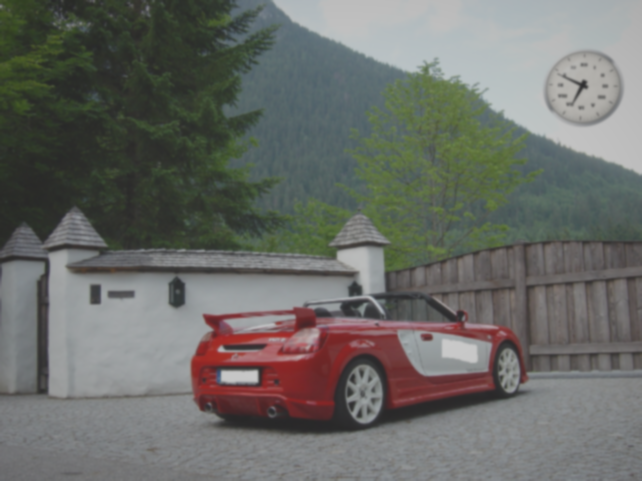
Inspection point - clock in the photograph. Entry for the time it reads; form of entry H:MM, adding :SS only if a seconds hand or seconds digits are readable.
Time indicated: 6:49
